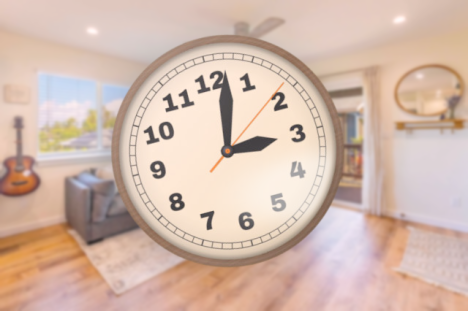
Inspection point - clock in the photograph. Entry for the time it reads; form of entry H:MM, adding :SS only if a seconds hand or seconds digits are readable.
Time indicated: 3:02:09
